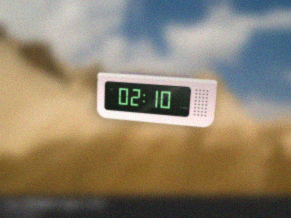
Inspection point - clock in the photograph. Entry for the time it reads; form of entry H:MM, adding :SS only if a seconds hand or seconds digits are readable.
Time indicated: 2:10
